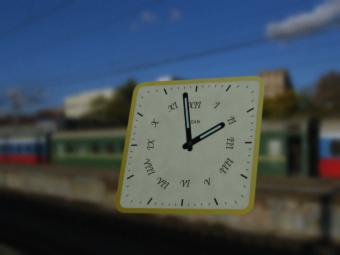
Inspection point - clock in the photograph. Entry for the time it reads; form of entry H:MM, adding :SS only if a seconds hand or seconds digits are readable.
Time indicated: 1:58
